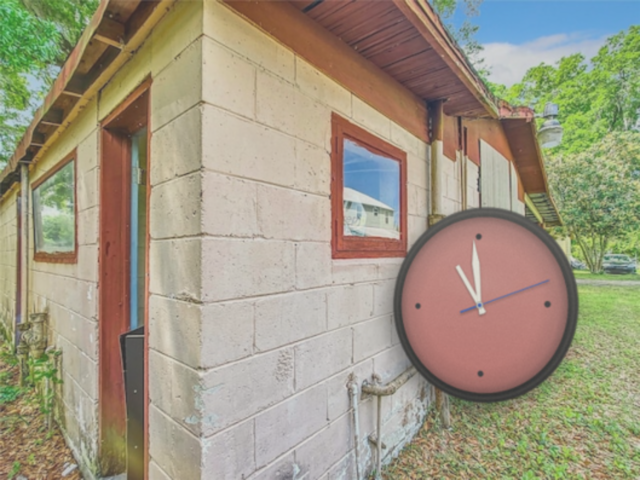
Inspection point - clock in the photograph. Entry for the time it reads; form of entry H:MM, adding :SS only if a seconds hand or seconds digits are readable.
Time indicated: 10:59:12
